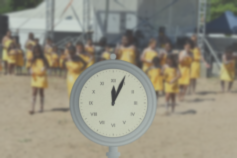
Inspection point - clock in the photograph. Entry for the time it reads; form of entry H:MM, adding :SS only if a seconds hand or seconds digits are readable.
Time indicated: 12:04
